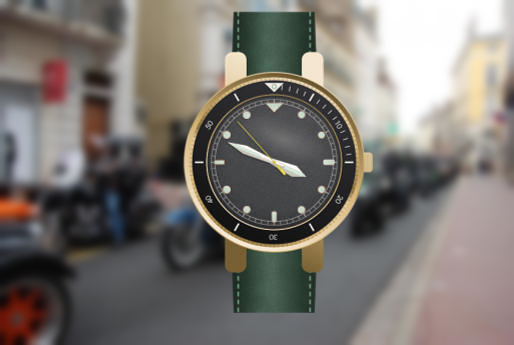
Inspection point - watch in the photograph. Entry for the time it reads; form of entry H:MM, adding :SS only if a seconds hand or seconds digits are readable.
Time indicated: 3:48:53
